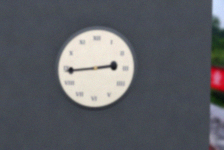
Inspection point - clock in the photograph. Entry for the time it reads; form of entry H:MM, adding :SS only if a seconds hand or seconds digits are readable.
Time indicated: 2:44
